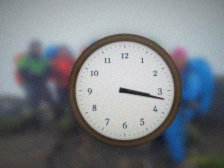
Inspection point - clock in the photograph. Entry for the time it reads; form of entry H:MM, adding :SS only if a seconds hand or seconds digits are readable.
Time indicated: 3:17
